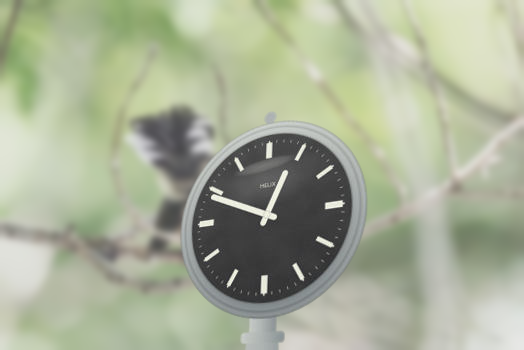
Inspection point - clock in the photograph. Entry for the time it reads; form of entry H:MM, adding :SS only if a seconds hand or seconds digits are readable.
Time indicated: 12:49
